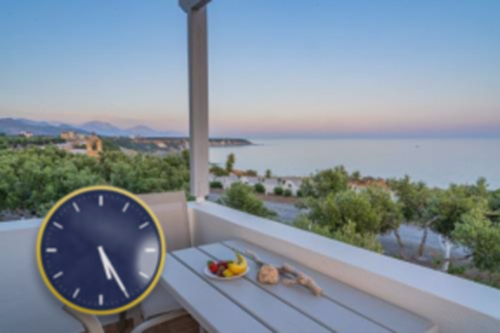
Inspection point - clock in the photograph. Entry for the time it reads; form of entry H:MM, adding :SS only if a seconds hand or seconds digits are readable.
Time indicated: 5:25
